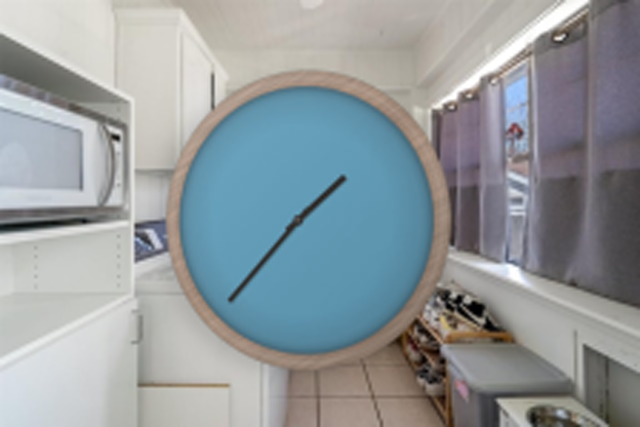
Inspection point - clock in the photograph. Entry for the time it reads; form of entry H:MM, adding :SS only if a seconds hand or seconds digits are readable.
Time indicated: 1:37
